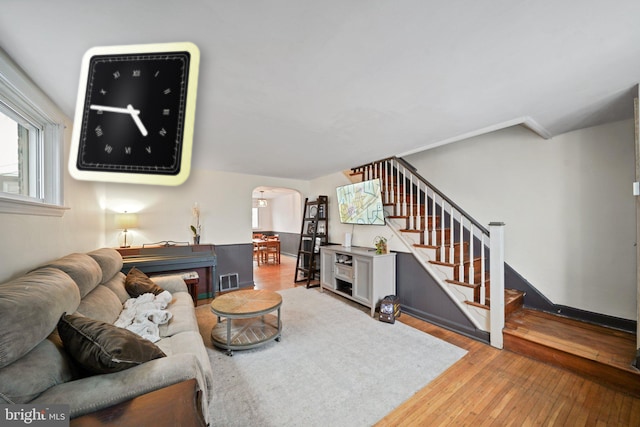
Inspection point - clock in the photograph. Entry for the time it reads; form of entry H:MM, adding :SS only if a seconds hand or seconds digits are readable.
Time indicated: 4:46
